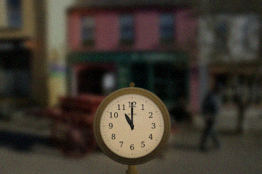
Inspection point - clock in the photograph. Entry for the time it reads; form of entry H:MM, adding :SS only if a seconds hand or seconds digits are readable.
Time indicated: 11:00
